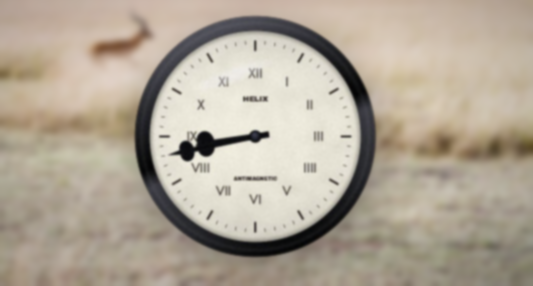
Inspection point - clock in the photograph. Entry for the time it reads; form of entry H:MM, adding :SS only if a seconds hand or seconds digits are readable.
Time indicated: 8:43
